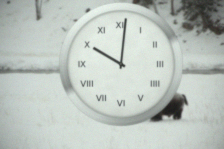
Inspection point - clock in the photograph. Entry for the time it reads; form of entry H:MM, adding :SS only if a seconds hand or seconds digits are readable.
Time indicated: 10:01
